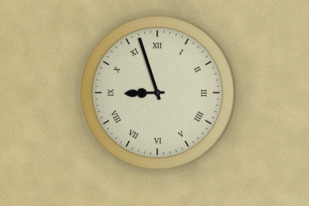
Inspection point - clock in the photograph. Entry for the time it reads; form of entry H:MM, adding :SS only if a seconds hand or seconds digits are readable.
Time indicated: 8:57
